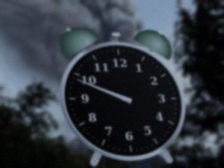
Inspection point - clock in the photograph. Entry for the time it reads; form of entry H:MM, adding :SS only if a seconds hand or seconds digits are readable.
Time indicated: 9:49
